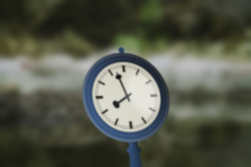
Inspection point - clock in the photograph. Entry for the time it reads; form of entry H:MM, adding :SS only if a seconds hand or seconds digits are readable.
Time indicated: 7:57
